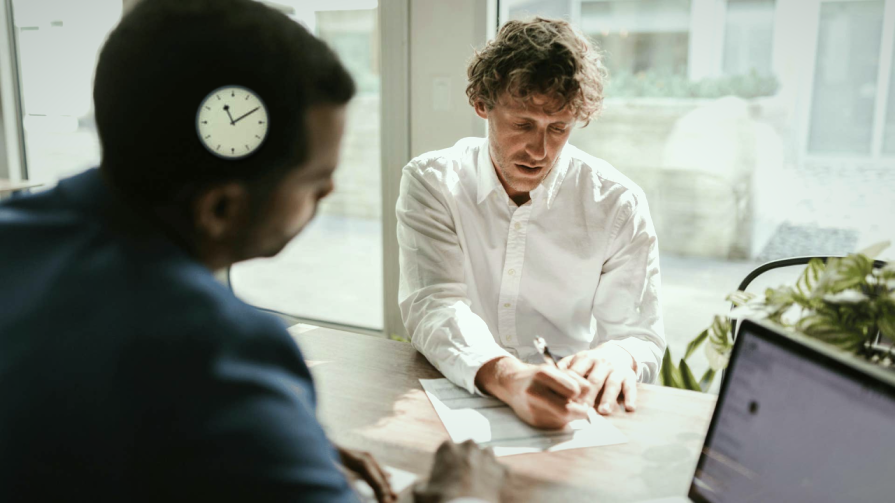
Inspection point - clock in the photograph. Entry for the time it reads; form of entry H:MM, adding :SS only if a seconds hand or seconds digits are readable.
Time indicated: 11:10
